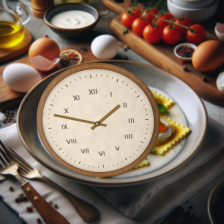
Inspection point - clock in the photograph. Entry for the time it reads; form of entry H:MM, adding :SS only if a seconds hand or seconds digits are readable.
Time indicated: 1:48
